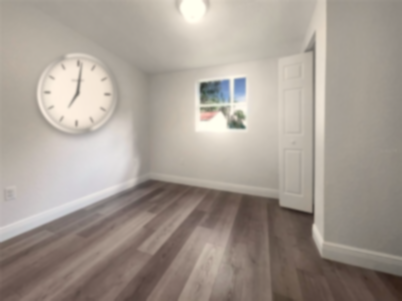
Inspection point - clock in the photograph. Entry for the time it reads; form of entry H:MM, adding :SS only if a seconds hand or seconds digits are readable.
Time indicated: 7:01
